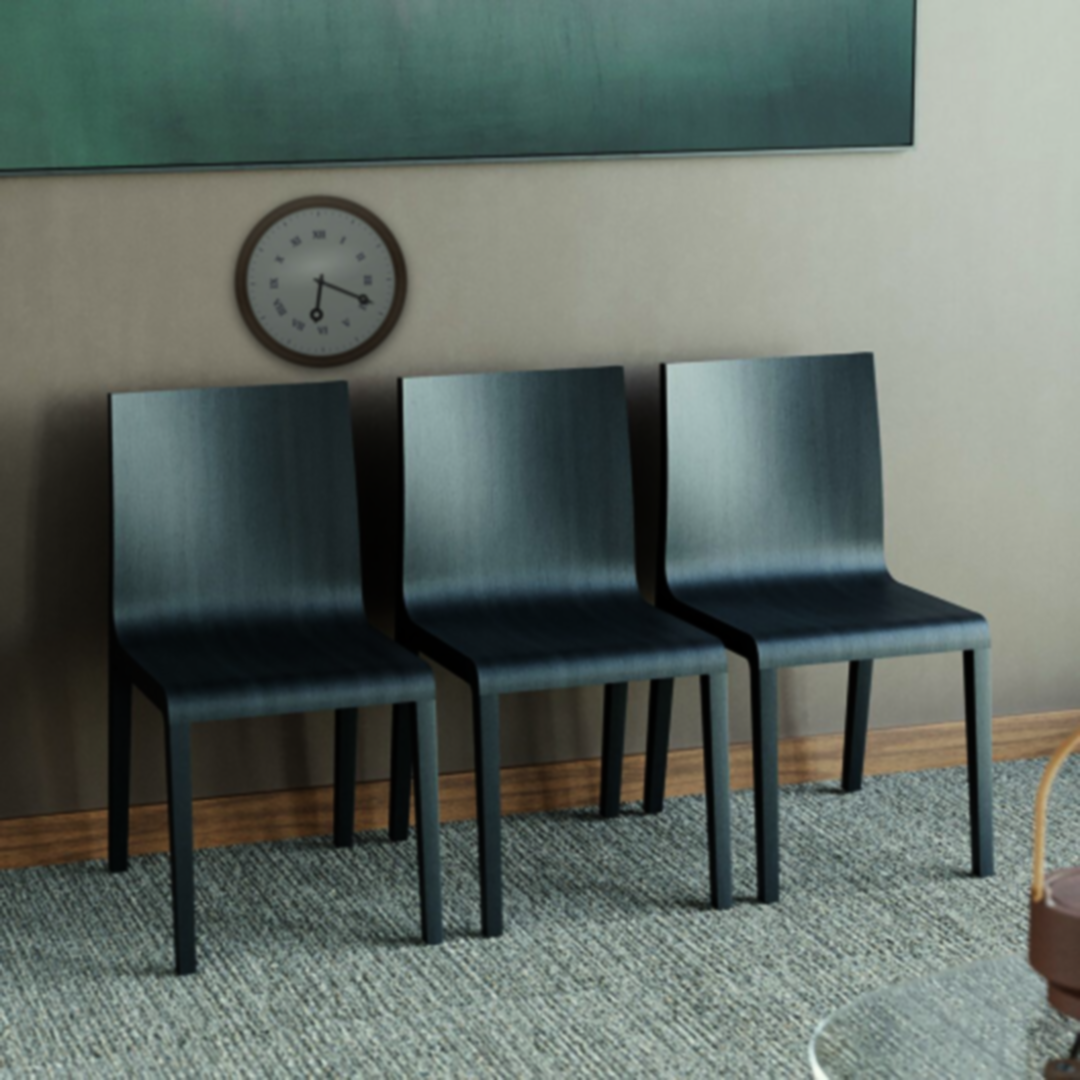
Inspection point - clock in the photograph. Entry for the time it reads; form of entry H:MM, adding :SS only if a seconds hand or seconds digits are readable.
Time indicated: 6:19
